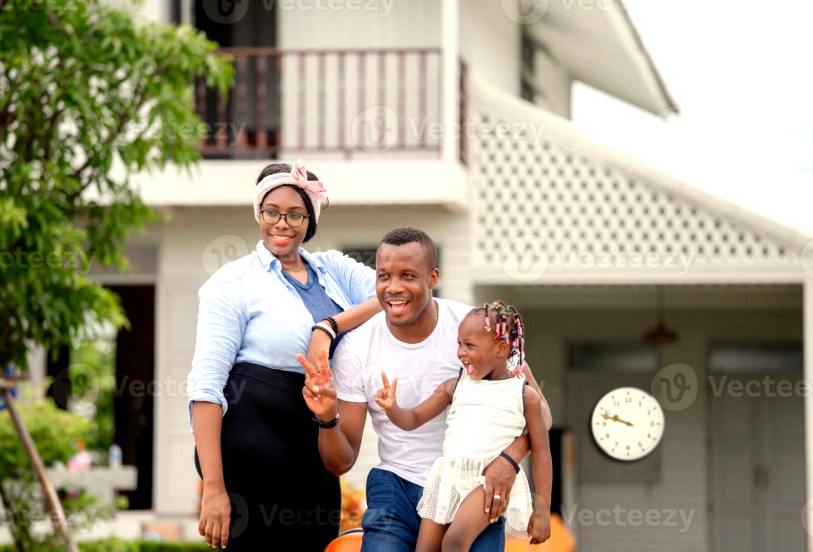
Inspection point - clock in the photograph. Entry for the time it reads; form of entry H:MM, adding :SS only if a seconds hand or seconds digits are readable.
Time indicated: 9:48
